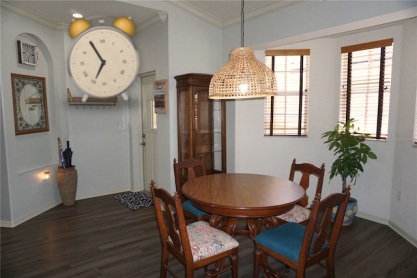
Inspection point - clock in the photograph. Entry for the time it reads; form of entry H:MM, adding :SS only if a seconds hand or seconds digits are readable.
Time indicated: 6:55
